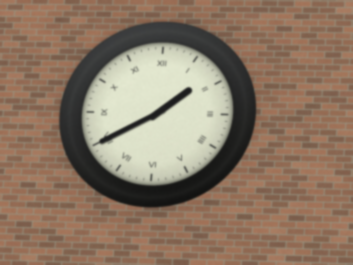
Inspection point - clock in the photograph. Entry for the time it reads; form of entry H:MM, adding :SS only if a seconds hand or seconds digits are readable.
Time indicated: 1:40
